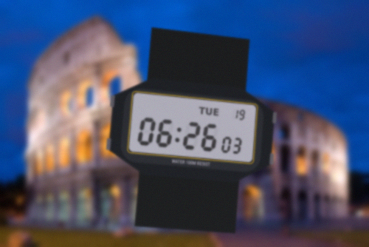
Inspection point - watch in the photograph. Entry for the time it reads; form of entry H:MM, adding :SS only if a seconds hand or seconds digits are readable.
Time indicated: 6:26:03
